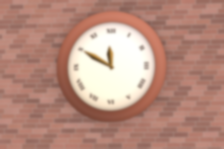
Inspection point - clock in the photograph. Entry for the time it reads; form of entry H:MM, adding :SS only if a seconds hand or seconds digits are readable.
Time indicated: 11:50
